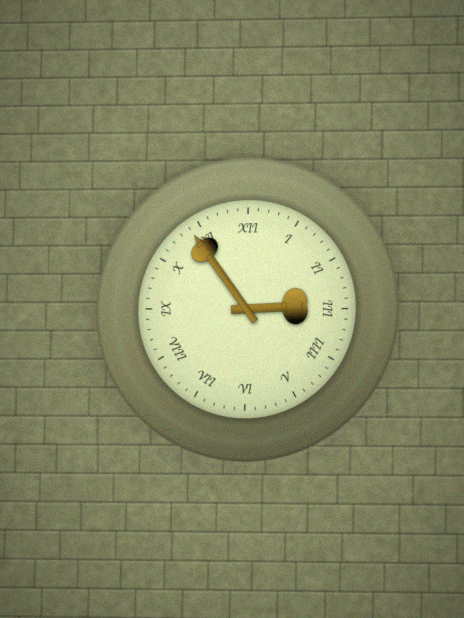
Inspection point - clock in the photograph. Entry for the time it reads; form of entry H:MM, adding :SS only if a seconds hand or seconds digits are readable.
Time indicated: 2:54
